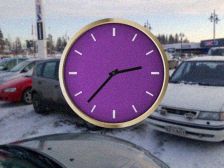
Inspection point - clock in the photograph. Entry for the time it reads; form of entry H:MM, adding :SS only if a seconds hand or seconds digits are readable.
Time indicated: 2:37
